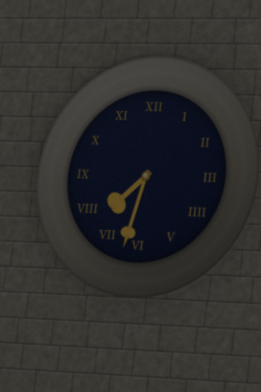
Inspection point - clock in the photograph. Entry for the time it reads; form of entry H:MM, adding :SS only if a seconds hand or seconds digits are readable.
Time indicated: 7:32
